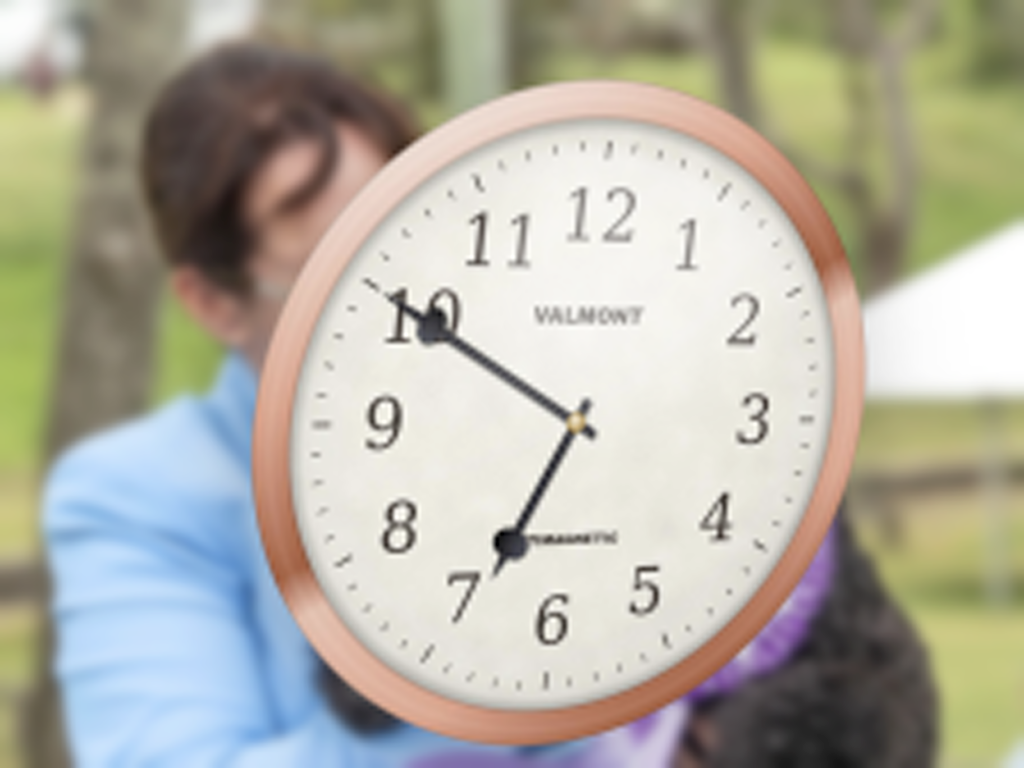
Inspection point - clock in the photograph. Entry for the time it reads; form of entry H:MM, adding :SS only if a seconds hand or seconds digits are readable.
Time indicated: 6:50
